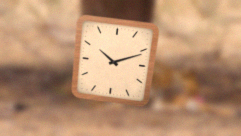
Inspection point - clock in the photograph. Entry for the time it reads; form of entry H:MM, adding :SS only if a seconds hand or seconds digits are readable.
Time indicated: 10:11
